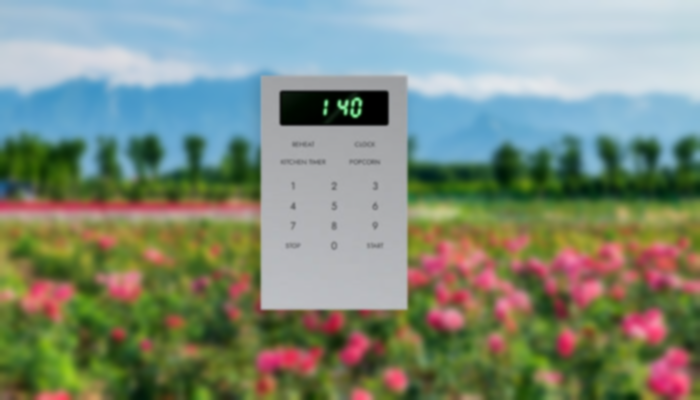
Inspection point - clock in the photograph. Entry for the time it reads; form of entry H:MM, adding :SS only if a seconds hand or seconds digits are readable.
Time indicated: 1:40
